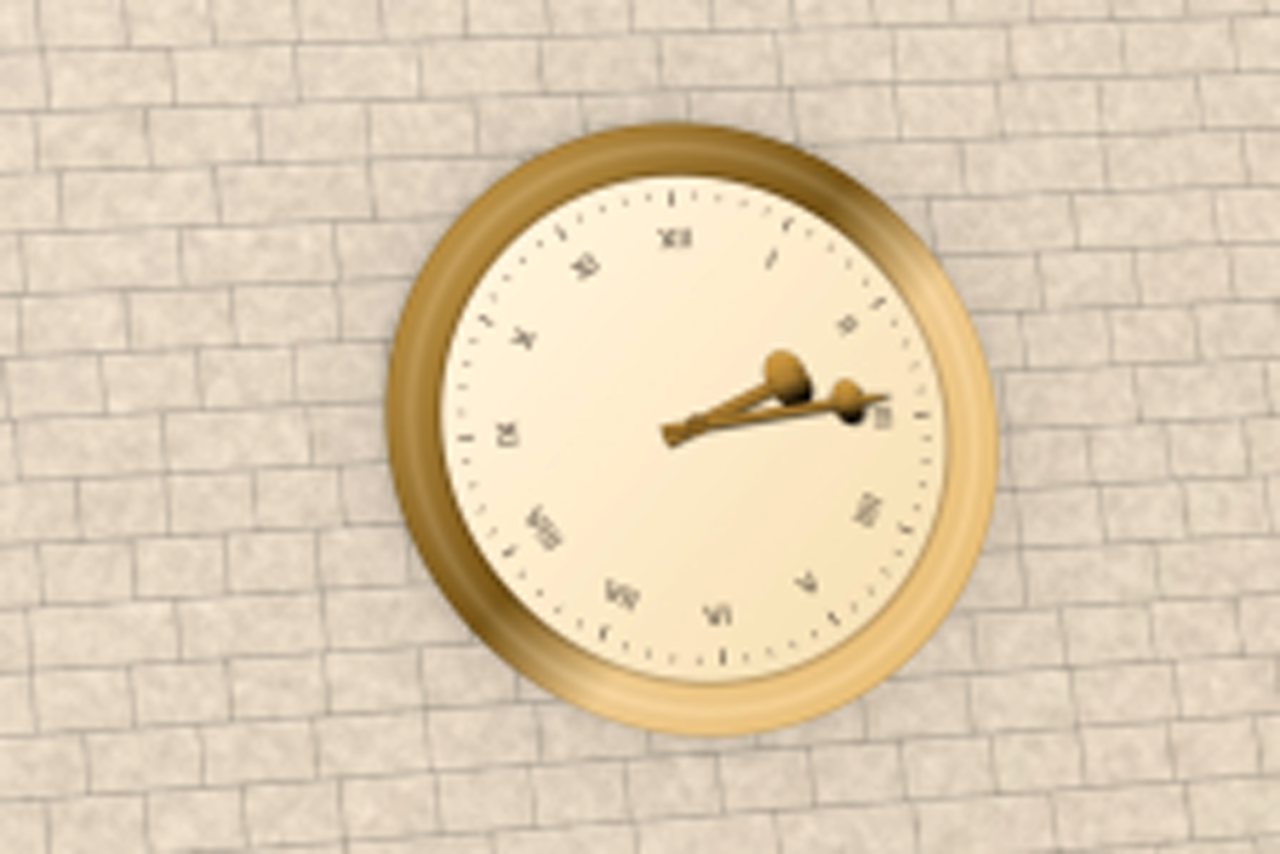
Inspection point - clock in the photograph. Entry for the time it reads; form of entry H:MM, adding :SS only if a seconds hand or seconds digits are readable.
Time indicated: 2:14
